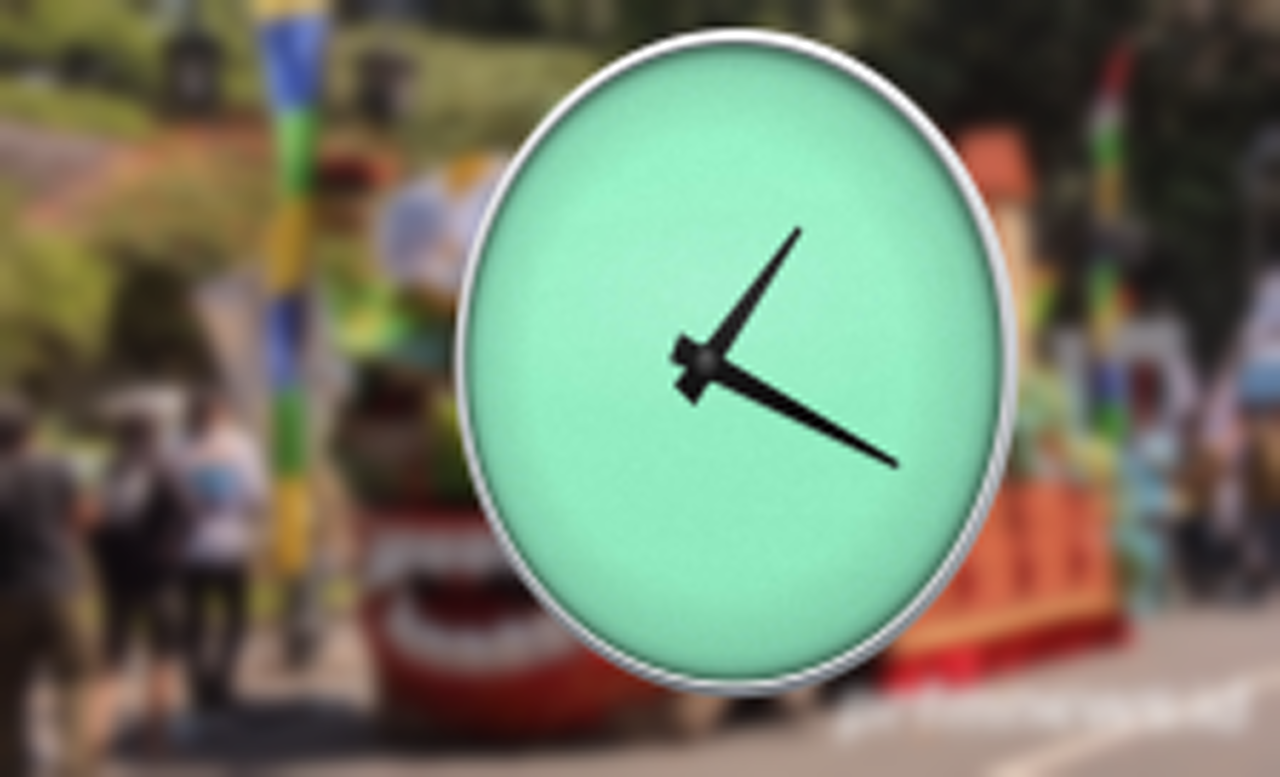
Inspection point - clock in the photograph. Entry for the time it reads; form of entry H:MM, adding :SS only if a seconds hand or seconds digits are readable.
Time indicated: 1:19
